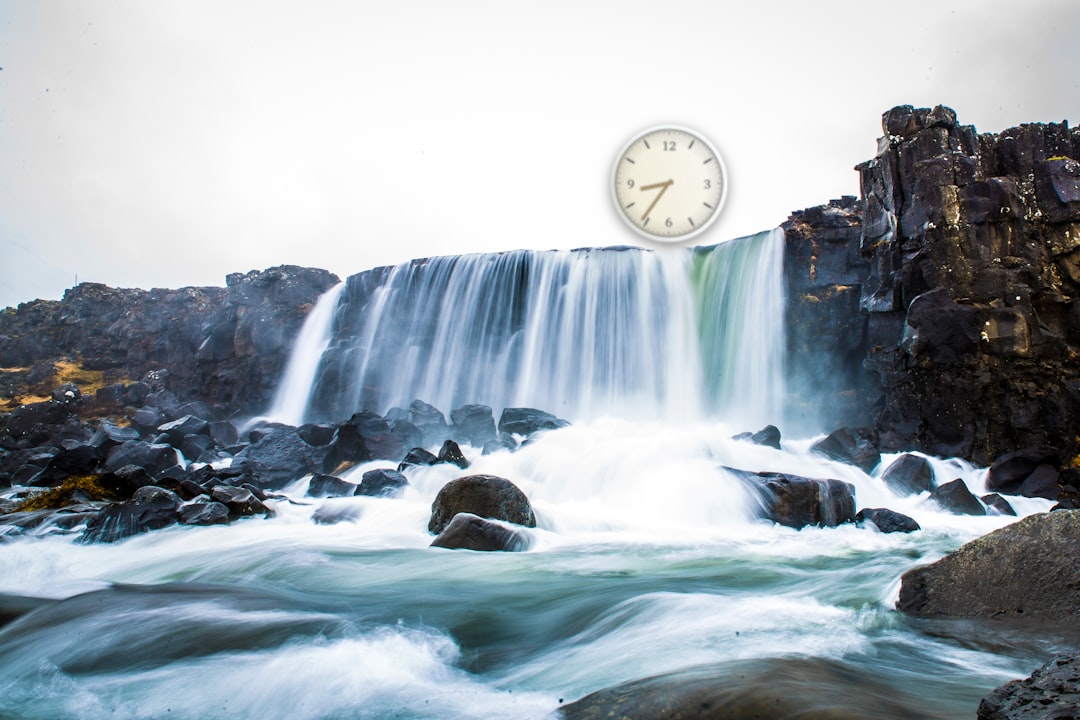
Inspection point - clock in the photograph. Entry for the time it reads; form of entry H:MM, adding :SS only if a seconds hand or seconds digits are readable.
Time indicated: 8:36
